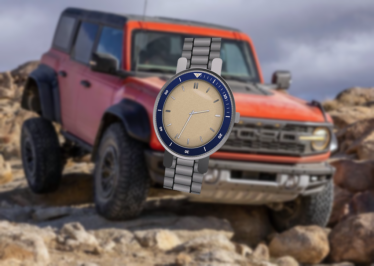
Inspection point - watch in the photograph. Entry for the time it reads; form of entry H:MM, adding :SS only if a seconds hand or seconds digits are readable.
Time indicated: 2:34
